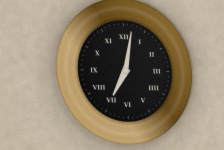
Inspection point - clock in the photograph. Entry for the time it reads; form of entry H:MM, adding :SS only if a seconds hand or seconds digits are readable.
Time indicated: 7:02
